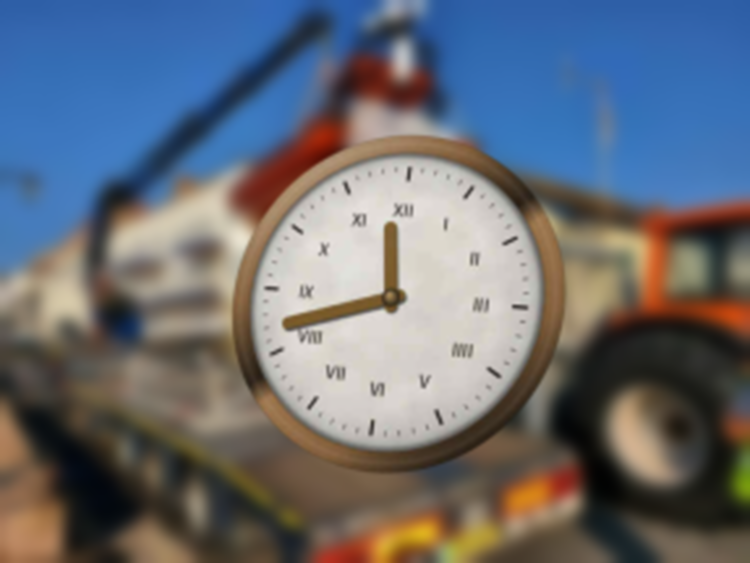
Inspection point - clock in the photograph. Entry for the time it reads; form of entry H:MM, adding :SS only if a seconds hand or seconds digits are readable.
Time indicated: 11:42
